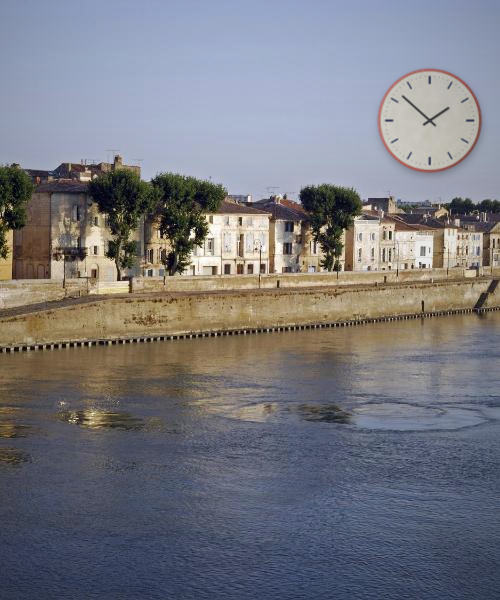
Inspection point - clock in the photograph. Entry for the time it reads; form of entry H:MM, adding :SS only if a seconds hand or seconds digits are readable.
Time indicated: 1:52
